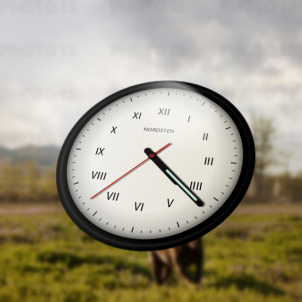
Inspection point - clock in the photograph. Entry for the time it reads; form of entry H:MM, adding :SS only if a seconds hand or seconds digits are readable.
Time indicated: 4:21:37
